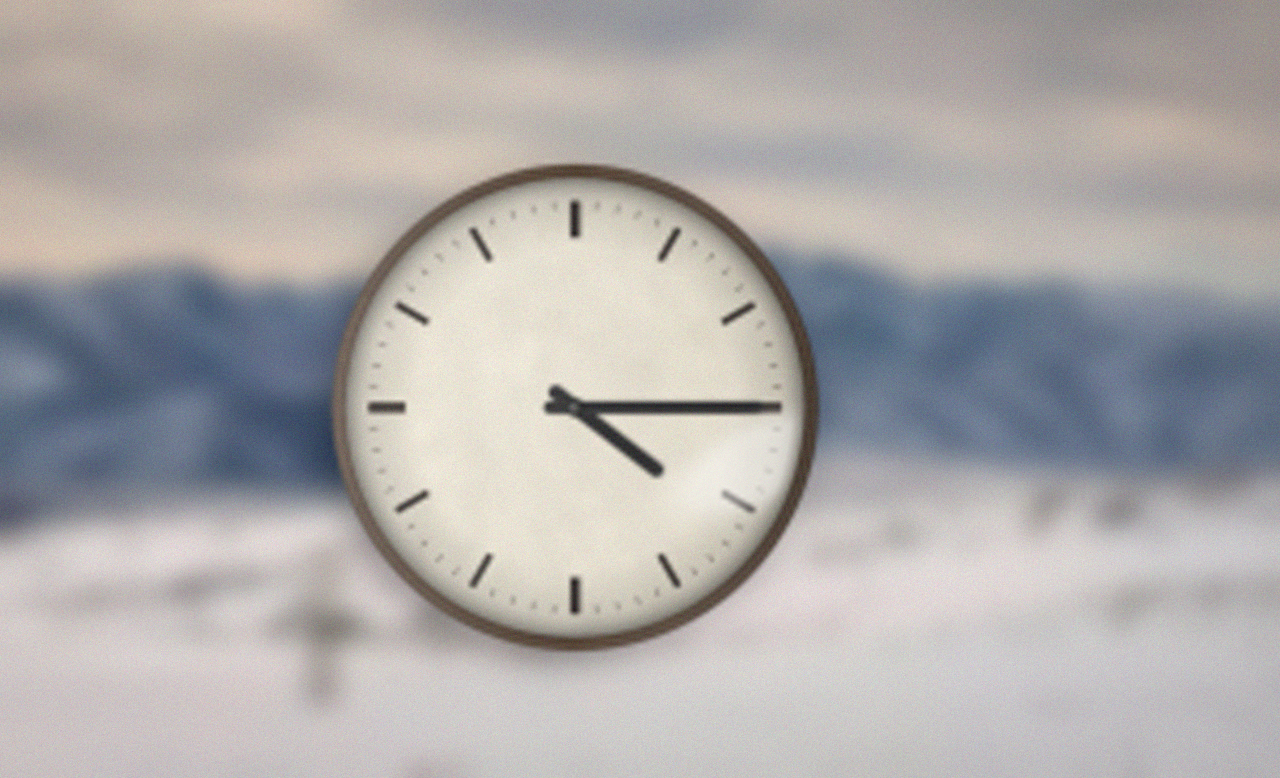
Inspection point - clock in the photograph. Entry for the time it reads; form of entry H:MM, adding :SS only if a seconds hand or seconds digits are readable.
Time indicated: 4:15
